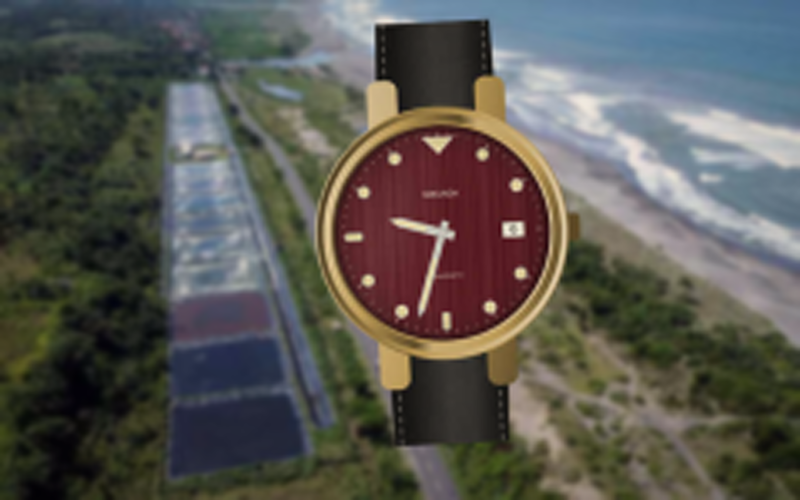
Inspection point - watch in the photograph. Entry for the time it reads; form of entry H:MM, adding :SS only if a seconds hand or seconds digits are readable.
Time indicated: 9:33
